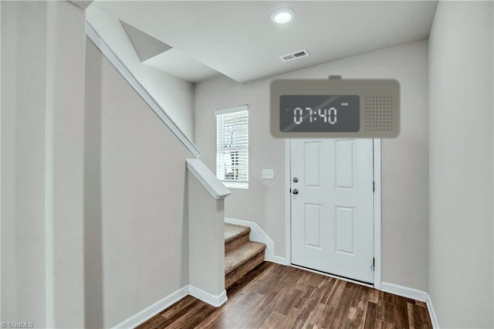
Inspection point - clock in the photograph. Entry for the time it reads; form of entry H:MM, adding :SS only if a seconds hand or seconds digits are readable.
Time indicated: 7:40
